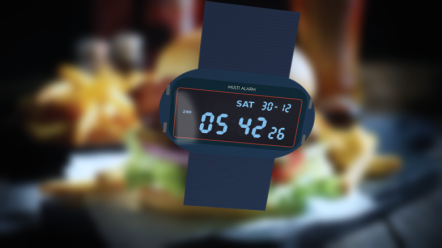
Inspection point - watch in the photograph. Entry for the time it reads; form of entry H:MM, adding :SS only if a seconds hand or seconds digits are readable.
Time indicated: 5:42:26
